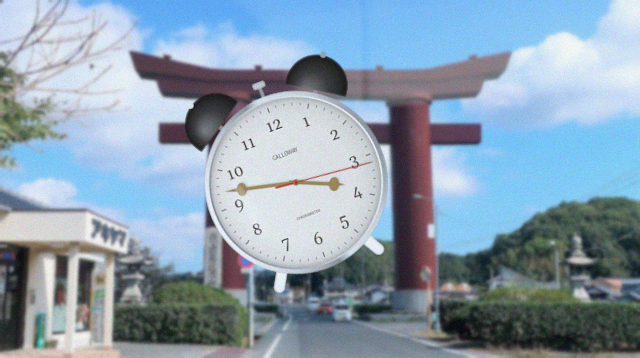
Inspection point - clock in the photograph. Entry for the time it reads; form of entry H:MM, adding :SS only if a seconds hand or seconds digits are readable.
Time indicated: 3:47:16
